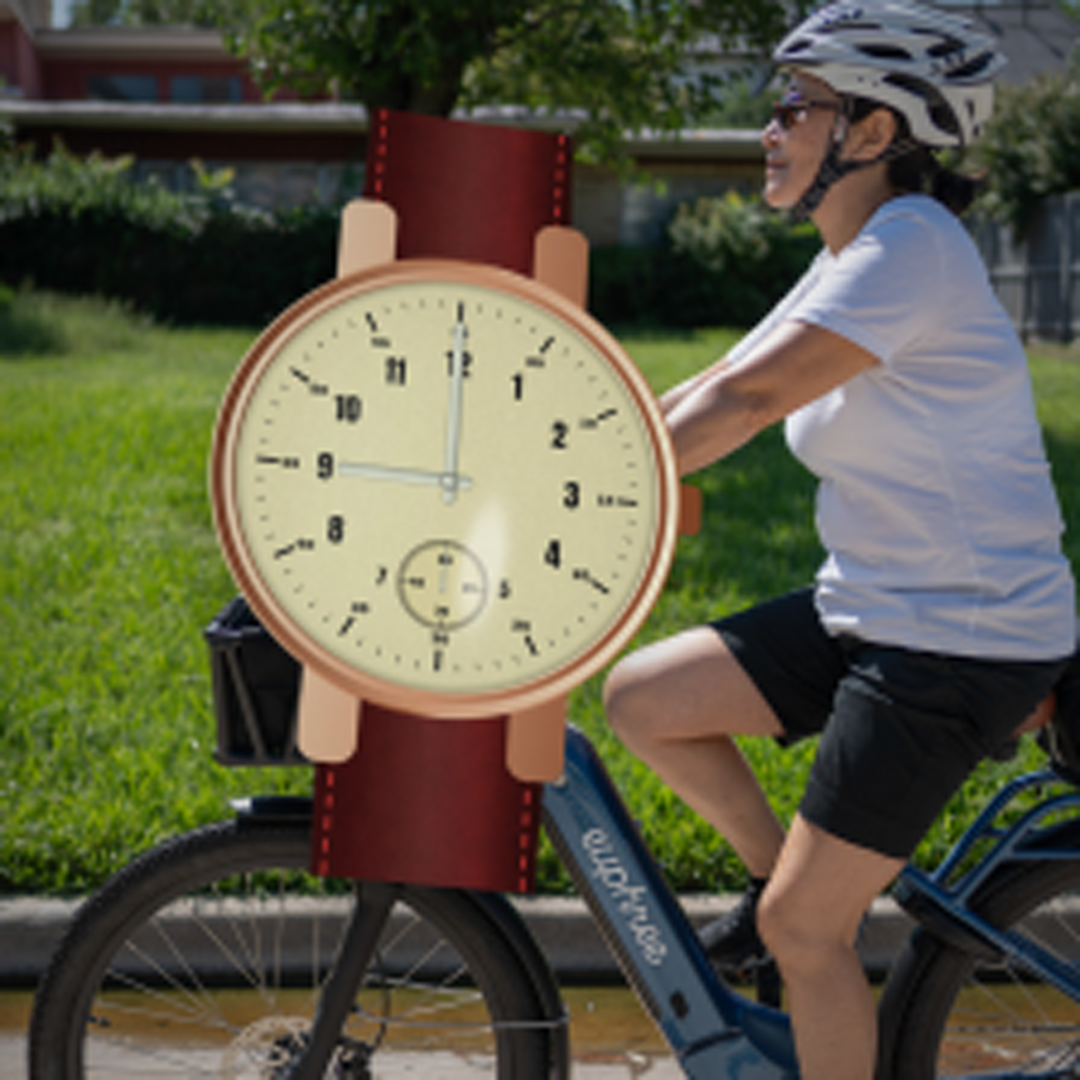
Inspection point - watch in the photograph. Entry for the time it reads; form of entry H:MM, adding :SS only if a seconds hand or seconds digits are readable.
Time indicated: 9:00
